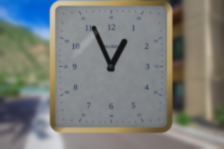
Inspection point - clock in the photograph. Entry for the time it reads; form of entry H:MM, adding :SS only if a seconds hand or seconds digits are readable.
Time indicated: 12:56
